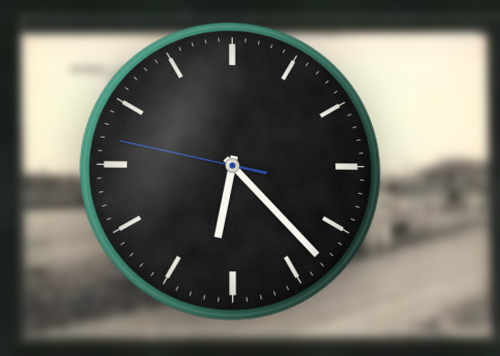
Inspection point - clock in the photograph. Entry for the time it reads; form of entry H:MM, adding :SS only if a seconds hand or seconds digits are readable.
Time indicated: 6:22:47
